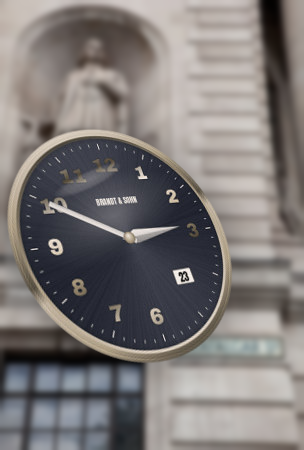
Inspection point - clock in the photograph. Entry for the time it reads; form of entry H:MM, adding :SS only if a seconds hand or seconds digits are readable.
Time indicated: 2:50
